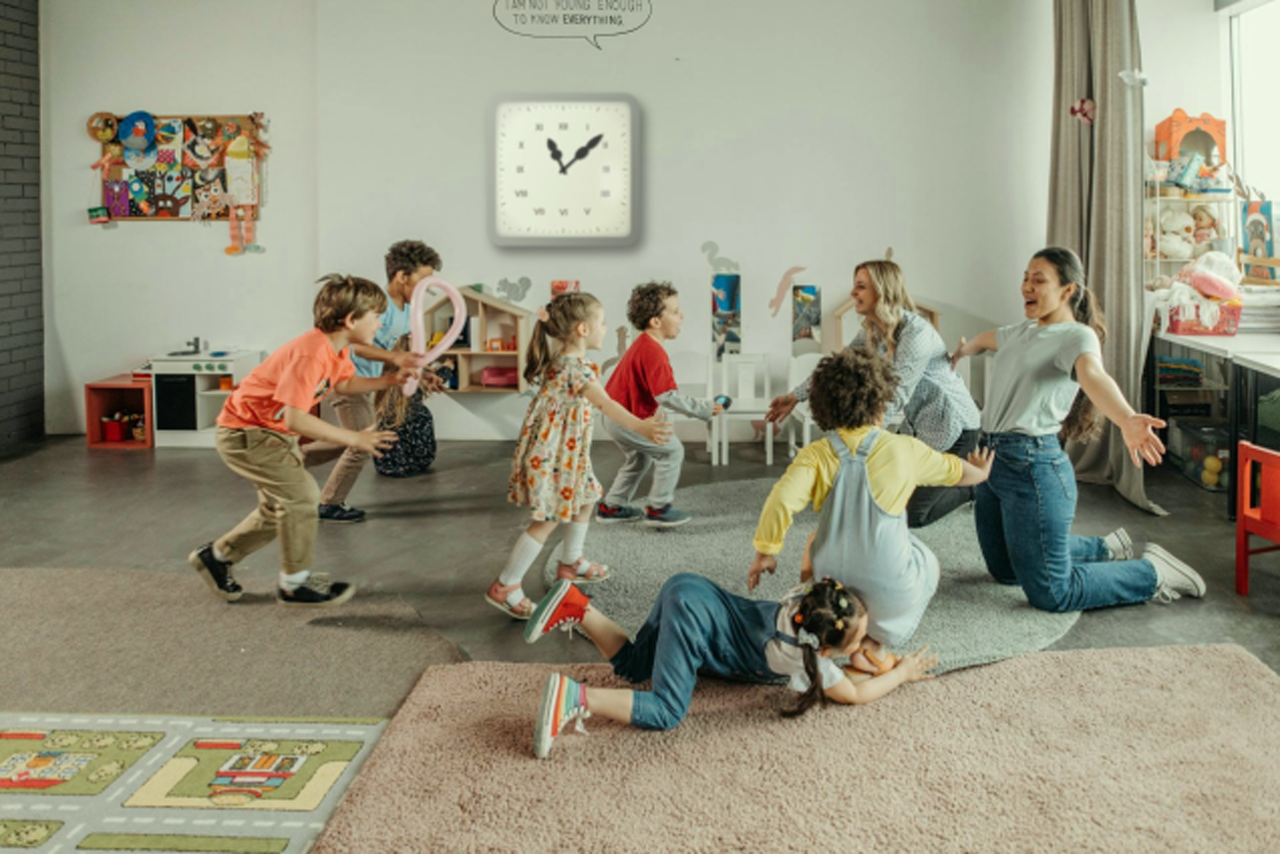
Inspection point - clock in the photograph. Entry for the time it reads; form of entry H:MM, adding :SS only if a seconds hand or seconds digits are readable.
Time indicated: 11:08
